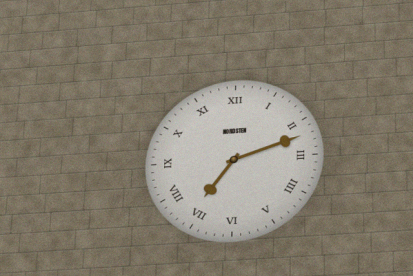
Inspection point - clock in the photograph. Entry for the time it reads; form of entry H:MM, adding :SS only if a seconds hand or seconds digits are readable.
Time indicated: 7:12
